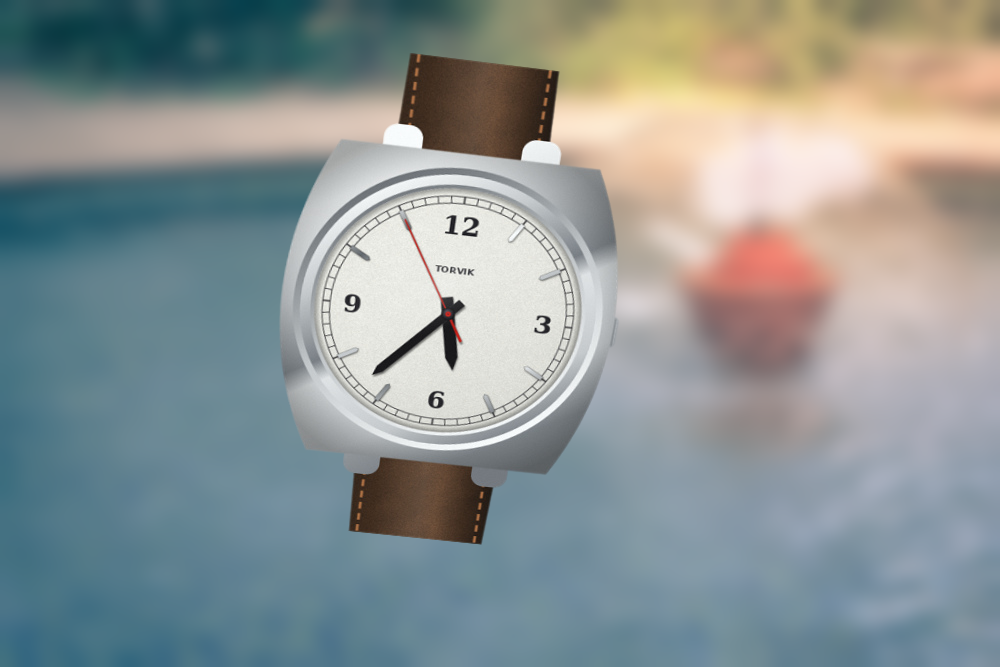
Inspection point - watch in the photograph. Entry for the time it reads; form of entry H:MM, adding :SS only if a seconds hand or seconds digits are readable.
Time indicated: 5:36:55
